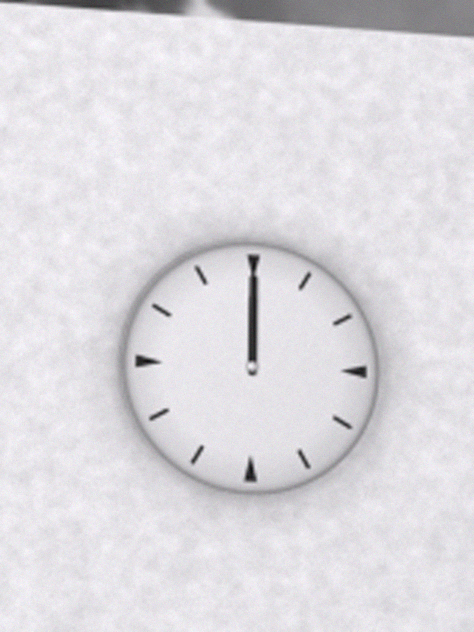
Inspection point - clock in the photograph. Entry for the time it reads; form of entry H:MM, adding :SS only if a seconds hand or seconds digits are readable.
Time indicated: 12:00
